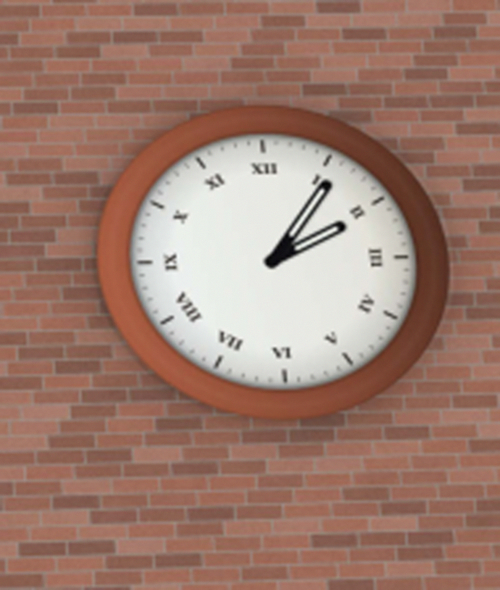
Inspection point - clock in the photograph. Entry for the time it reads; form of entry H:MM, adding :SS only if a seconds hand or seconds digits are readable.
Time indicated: 2:06
